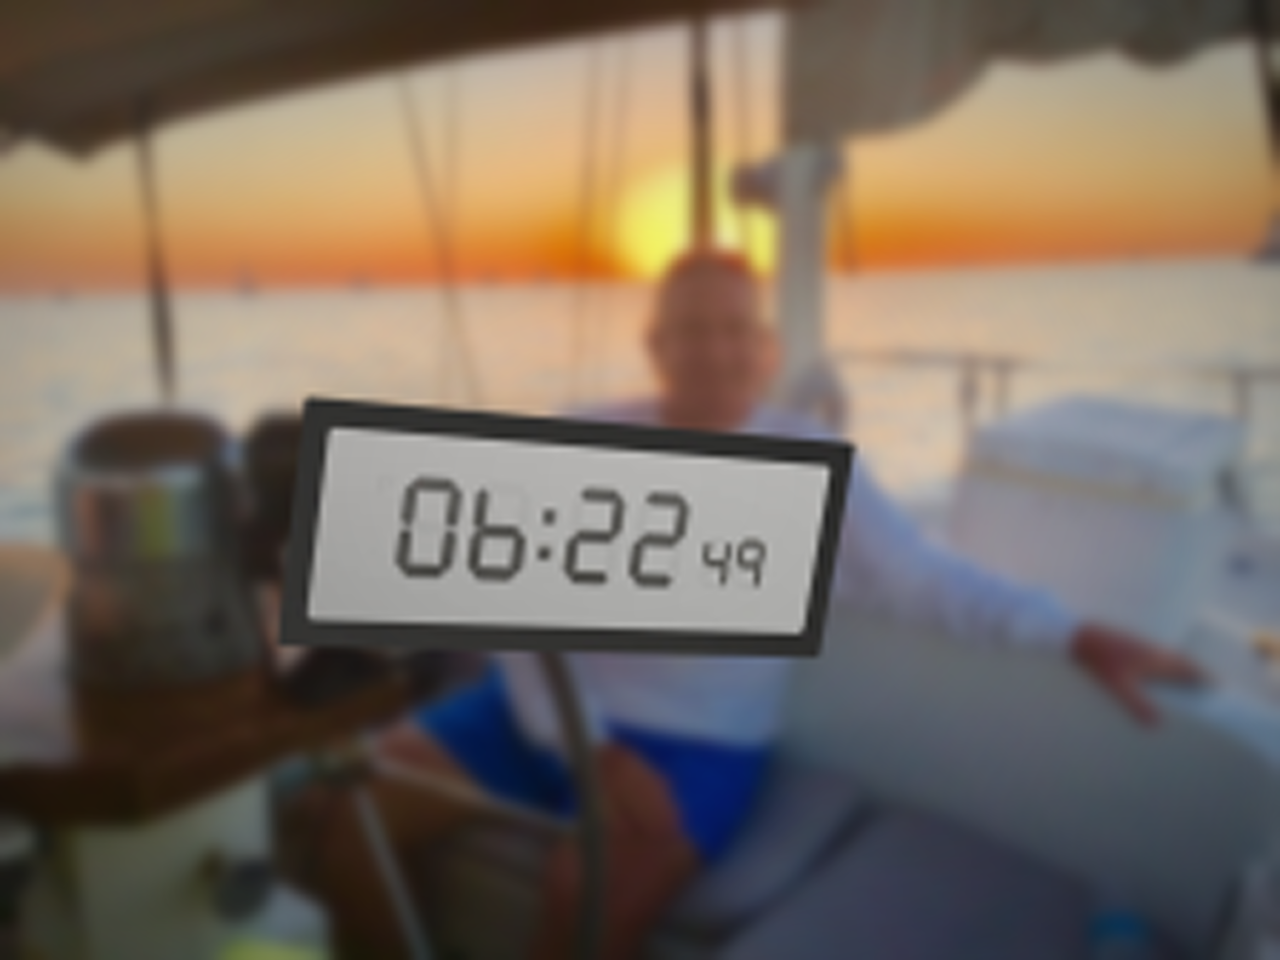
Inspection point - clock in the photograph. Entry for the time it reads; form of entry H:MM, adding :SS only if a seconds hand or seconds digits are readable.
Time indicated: 6:22:49
